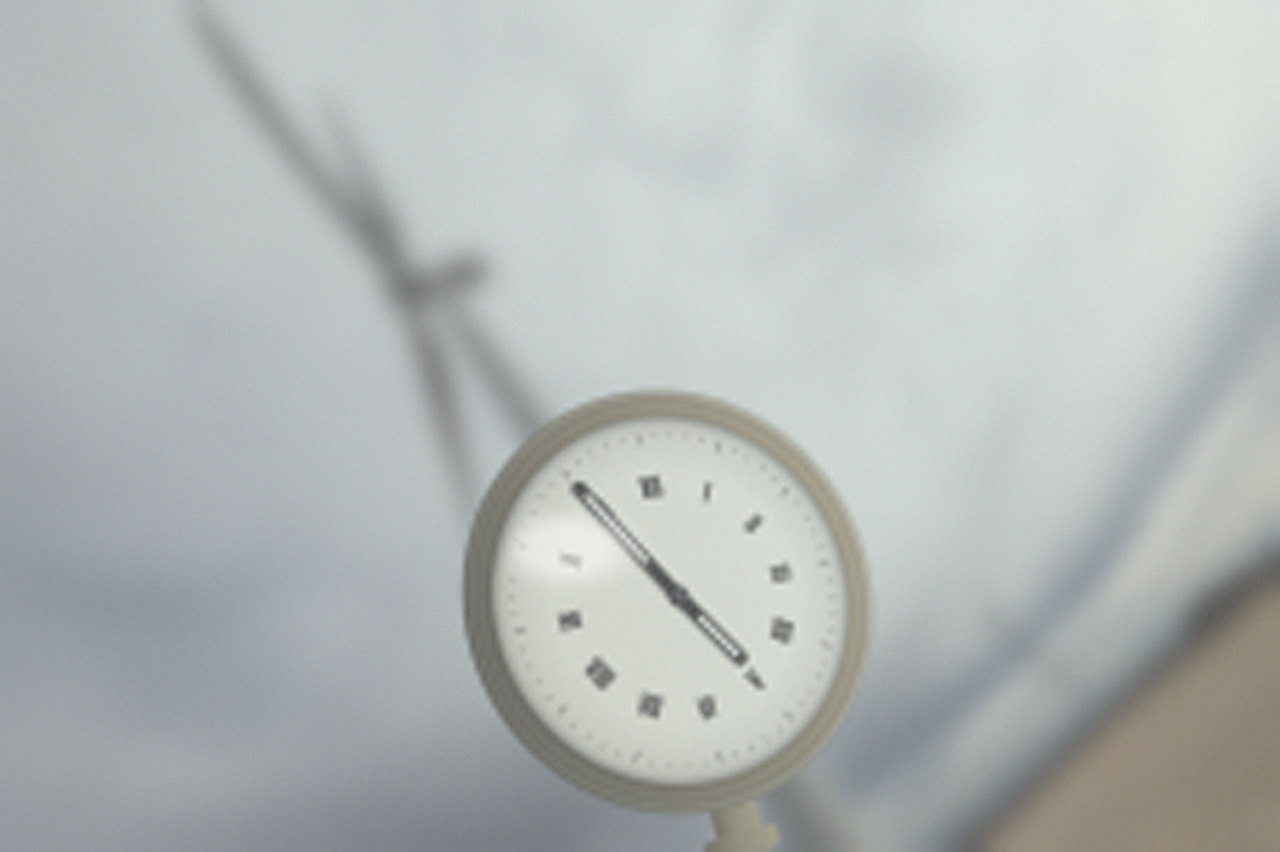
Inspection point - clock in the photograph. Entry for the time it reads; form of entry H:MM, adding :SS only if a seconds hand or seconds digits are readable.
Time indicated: 4:55
